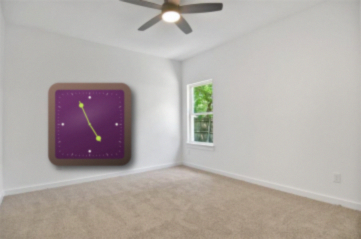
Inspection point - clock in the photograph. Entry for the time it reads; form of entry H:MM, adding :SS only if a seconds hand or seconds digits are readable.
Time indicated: 4:56
